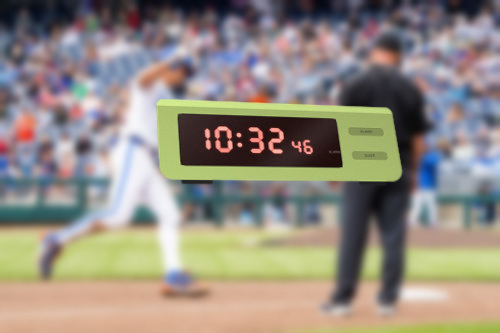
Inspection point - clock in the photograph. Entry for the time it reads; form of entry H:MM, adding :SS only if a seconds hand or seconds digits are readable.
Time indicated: 10:32:46
